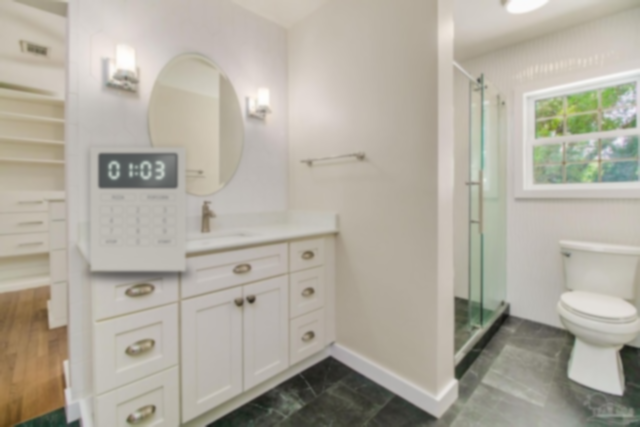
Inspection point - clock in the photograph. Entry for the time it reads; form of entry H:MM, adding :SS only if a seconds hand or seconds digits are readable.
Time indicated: 1:03
